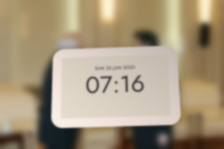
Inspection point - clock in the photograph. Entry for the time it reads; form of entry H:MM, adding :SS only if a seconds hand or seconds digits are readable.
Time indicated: 7:16
